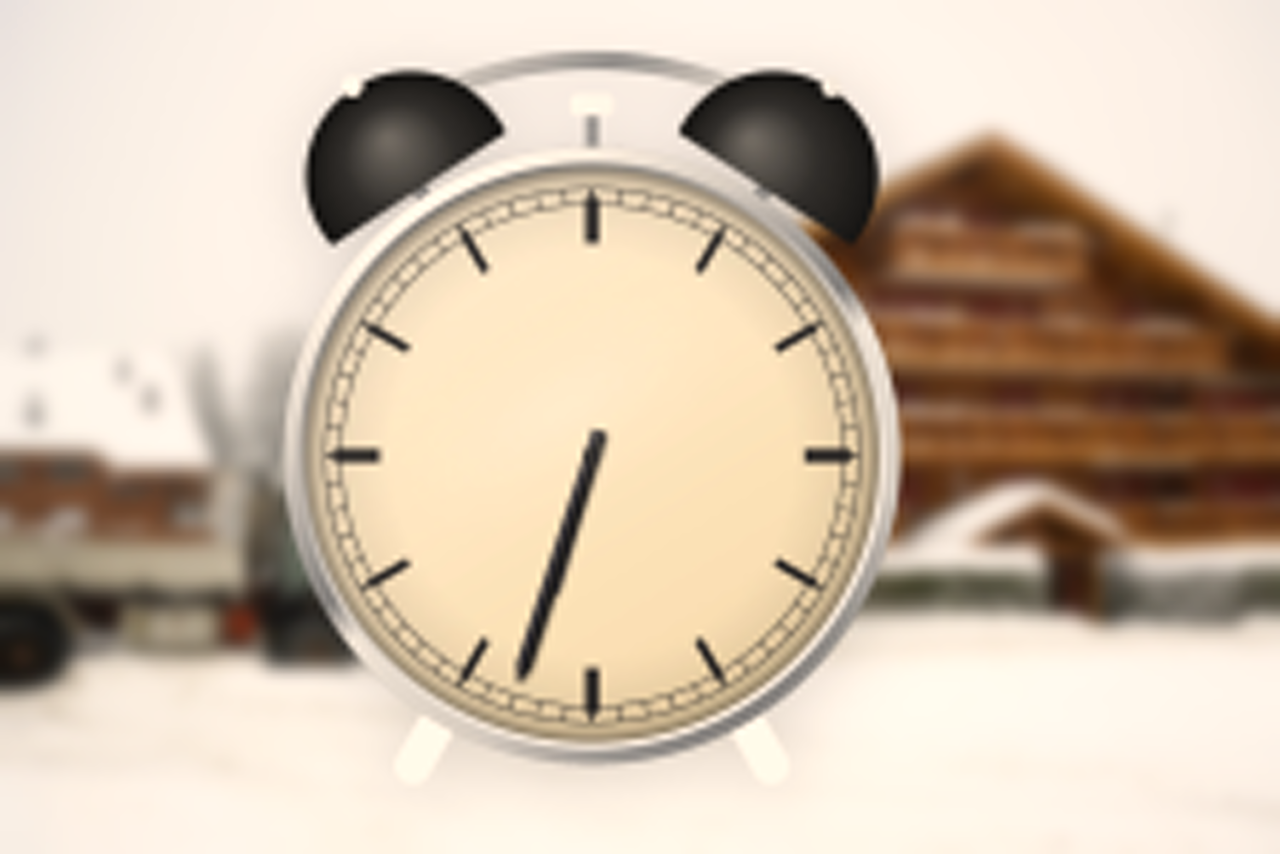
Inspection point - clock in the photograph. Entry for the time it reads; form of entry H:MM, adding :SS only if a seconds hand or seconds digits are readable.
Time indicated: 6:33
